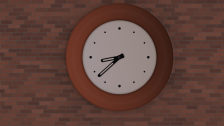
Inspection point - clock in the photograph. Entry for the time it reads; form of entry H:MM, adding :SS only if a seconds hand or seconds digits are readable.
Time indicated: 8:38
